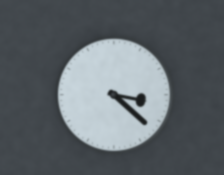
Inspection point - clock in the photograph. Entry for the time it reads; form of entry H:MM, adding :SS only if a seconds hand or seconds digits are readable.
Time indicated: 3:22
